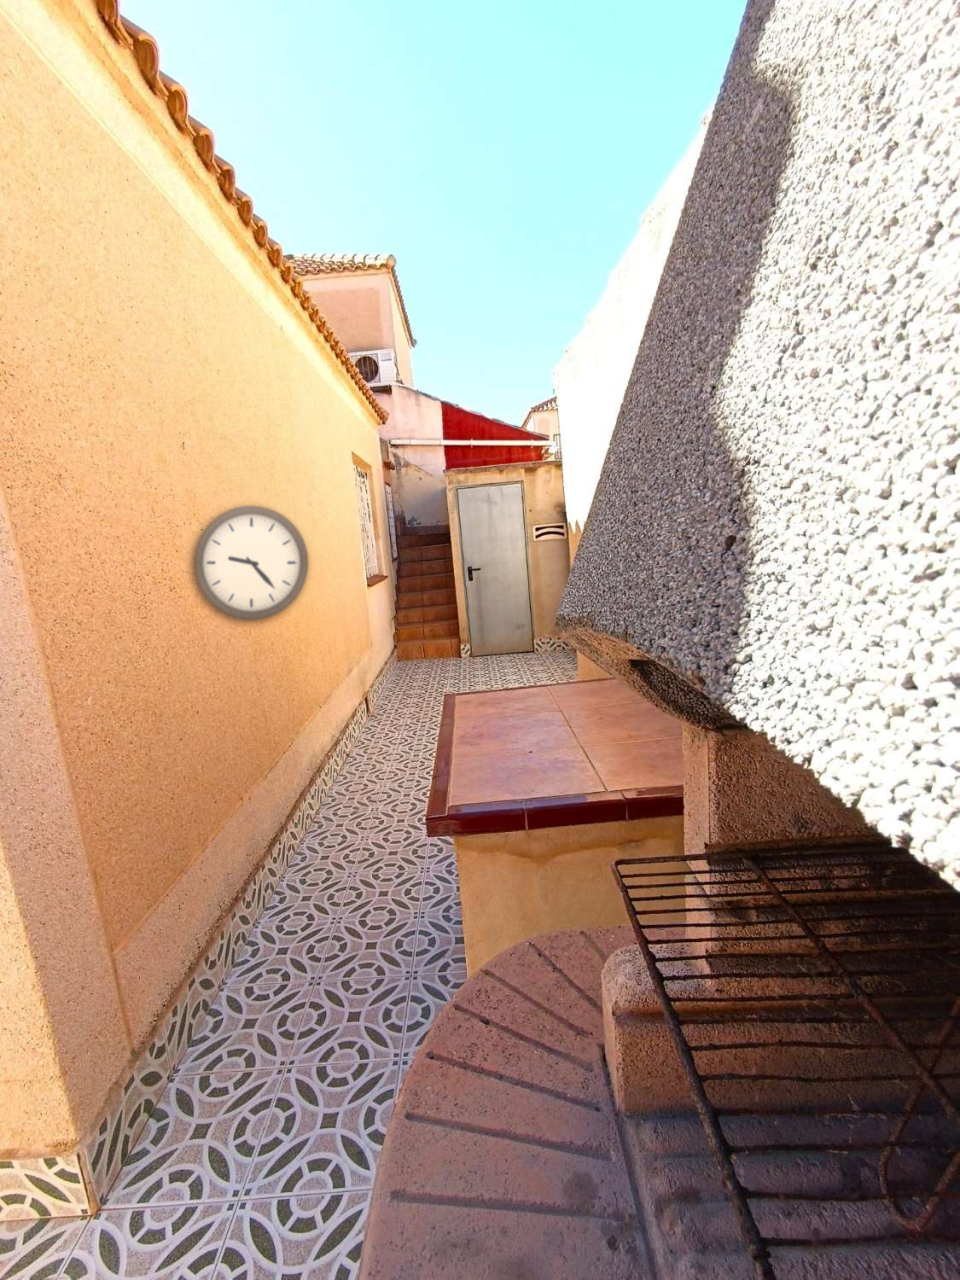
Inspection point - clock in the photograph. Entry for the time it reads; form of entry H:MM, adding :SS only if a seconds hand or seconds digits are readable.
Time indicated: 9:23
